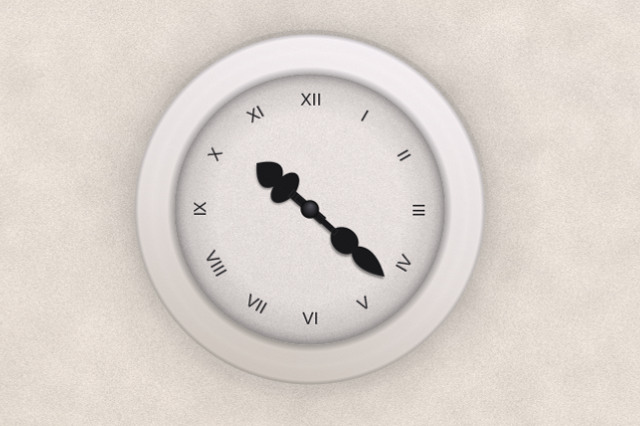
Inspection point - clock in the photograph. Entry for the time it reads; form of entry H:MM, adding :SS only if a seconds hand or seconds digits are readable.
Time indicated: 10:22
